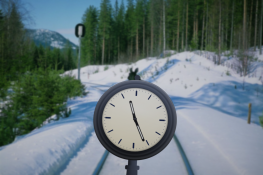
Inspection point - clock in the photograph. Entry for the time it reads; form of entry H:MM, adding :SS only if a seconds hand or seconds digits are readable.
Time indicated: 11:26
